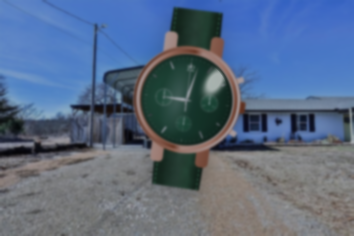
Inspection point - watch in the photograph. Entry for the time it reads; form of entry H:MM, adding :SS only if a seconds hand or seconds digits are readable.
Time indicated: 9:02
